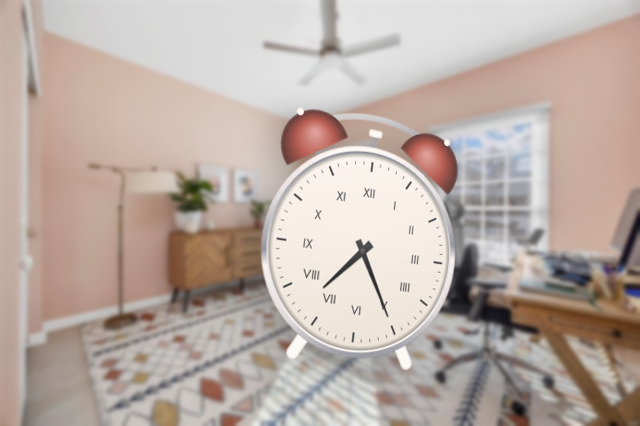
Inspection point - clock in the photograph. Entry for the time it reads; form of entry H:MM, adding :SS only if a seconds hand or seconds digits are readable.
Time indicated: 7:25
